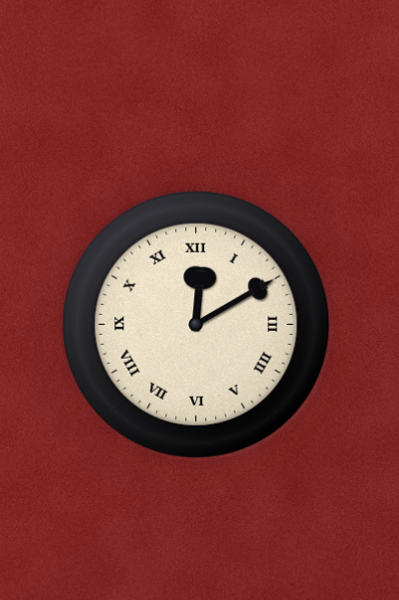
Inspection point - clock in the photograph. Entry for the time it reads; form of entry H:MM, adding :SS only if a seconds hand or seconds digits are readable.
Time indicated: 12:10
